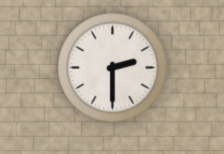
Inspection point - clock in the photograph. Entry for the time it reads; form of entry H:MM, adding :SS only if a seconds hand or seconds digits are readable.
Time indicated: 2:30
